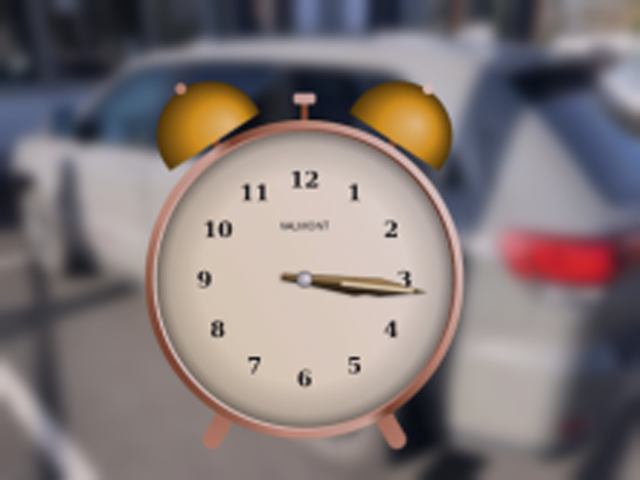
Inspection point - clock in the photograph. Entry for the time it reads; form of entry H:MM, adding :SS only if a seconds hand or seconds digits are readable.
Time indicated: 3:16
